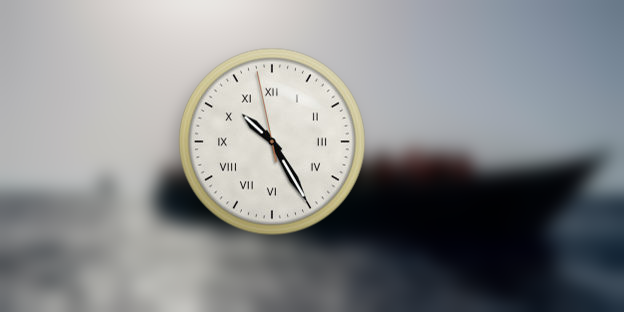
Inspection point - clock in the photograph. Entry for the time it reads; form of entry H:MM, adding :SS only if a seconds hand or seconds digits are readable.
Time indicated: 10:24:58
